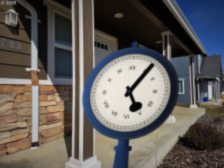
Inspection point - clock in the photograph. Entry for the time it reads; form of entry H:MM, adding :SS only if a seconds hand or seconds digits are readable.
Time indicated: 5:06
